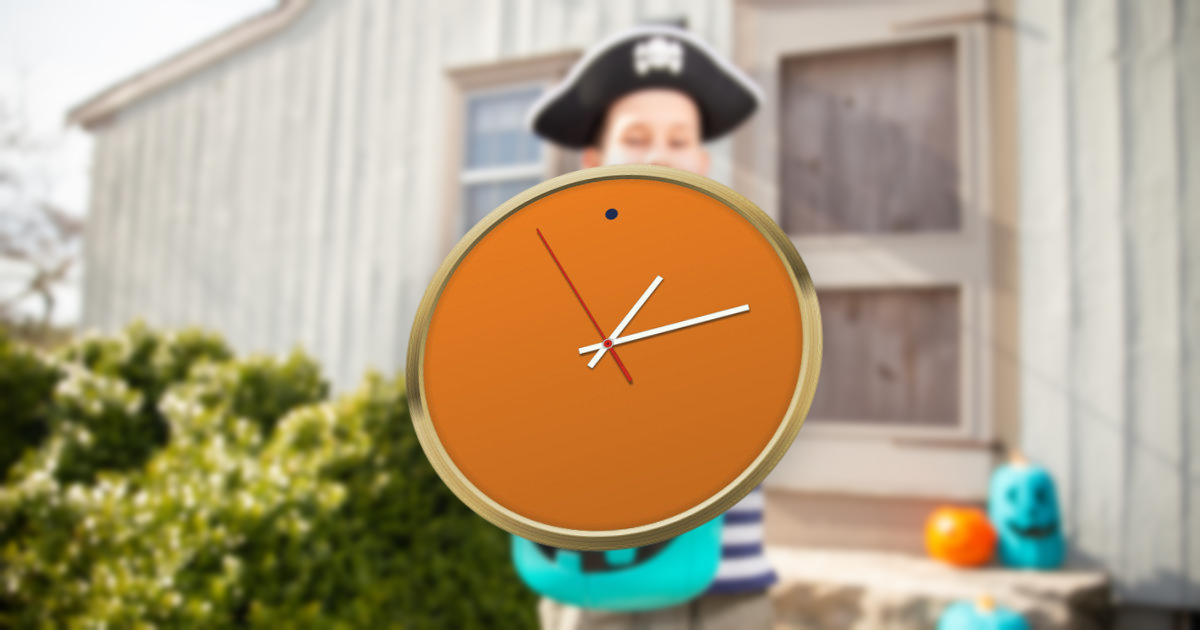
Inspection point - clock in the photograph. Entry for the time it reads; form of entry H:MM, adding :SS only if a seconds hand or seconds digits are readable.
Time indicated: 1:12:55
